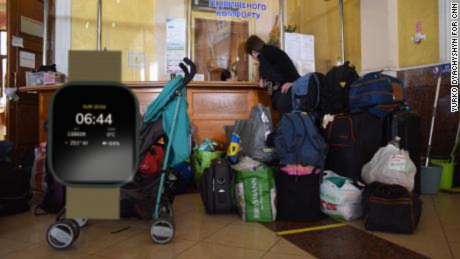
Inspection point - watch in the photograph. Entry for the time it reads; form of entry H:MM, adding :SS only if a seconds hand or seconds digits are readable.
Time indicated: 6:44
